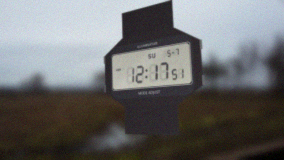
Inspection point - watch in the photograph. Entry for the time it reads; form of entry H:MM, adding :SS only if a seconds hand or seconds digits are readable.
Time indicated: 12:17:51
